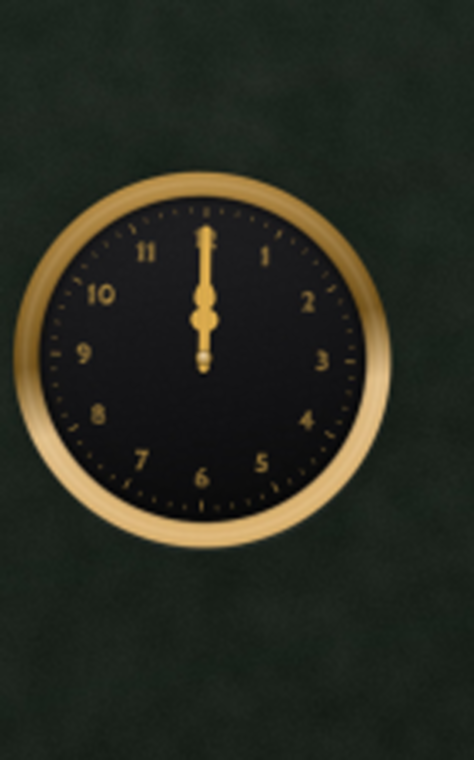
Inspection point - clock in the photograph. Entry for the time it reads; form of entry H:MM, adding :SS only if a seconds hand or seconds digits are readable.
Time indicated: 12:00
